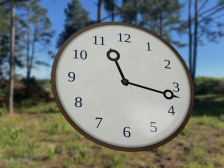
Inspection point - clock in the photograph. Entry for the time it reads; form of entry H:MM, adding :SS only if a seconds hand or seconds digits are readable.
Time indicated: 11:17
